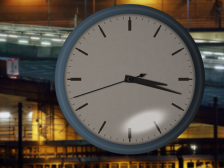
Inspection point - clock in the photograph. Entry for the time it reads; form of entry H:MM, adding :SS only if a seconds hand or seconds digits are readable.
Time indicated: 3:17:42
